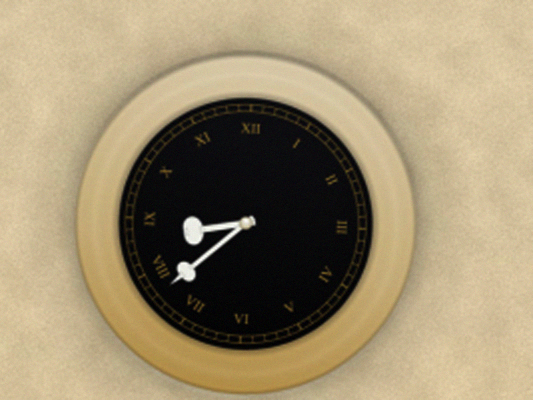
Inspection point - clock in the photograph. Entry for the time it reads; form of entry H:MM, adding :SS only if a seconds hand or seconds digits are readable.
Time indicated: 8:38
